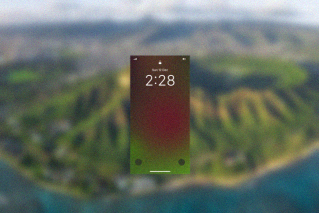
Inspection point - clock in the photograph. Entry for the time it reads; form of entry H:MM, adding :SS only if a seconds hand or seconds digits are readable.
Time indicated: 2:28
